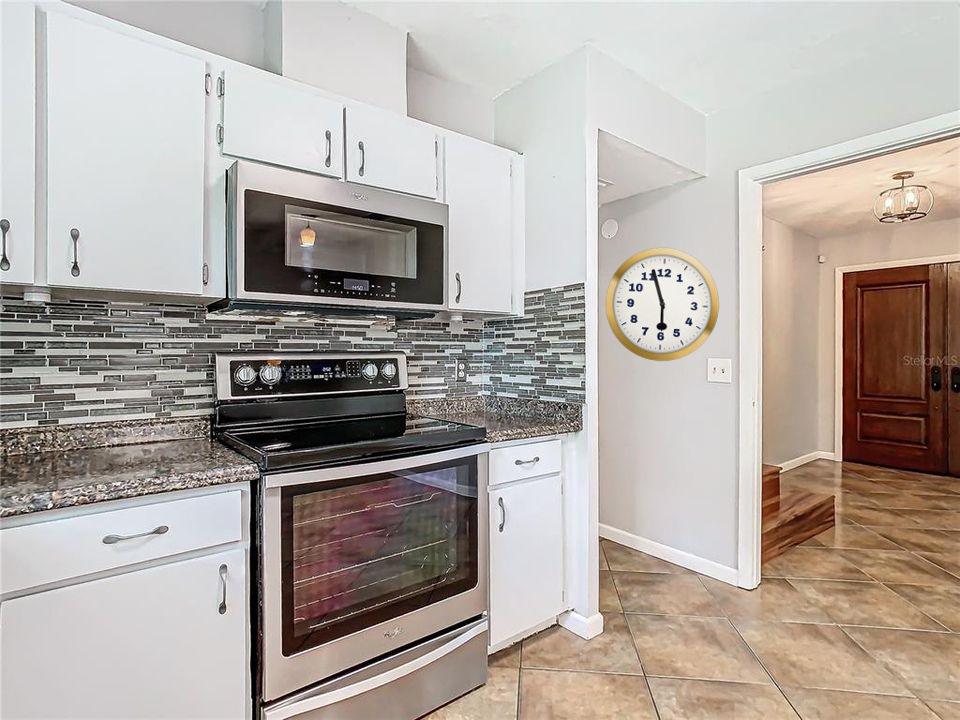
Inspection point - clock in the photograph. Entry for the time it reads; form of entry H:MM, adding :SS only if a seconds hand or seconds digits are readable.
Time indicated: 5:57
